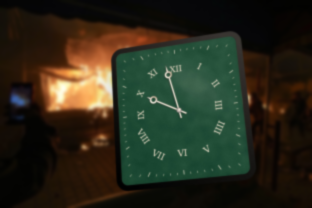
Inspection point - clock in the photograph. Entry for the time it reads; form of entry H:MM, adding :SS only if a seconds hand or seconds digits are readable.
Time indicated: 9:58
